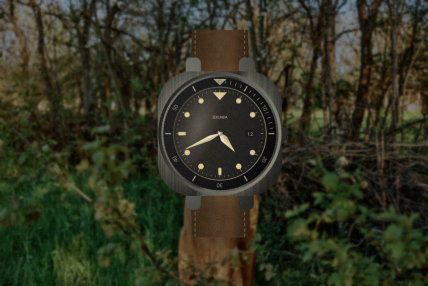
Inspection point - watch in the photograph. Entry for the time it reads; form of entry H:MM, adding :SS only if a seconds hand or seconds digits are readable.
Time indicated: 4:41
